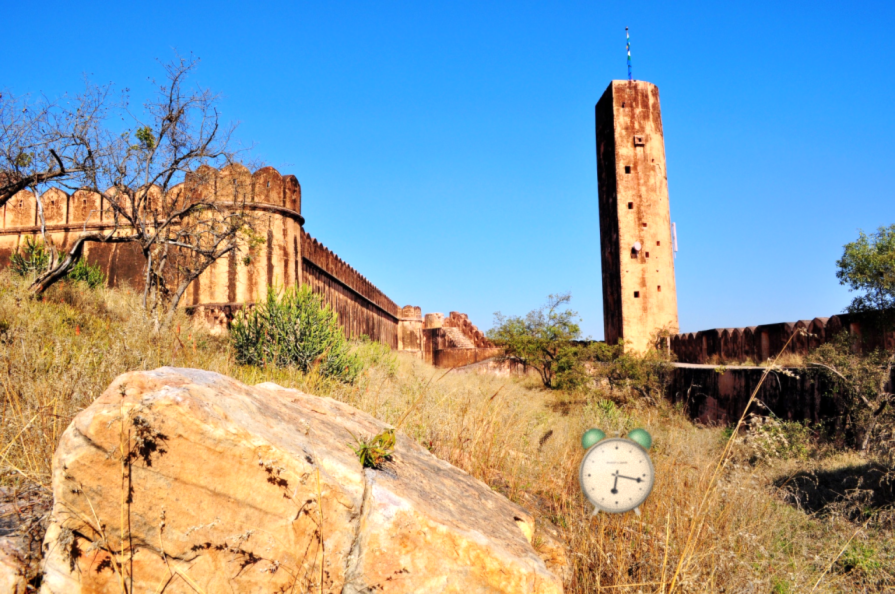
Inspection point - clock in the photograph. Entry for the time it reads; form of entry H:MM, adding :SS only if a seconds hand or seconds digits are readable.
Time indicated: 6:17
